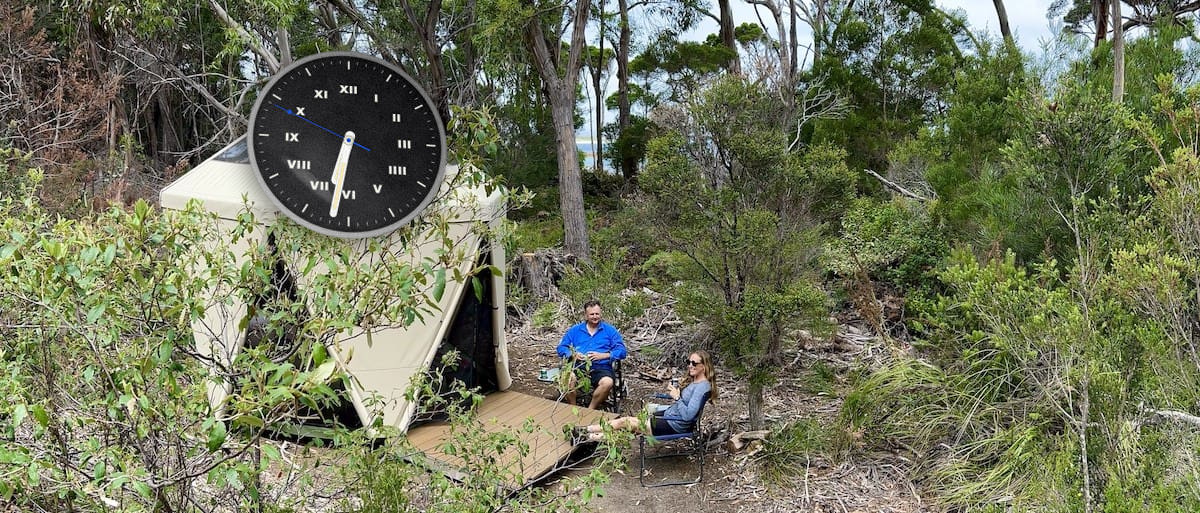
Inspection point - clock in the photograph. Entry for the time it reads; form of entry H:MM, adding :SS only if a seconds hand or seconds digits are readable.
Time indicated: 6:31:49
